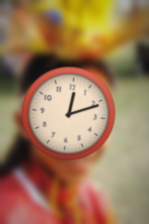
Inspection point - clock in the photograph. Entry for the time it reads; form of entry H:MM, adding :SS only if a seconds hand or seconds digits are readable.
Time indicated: 12:11
